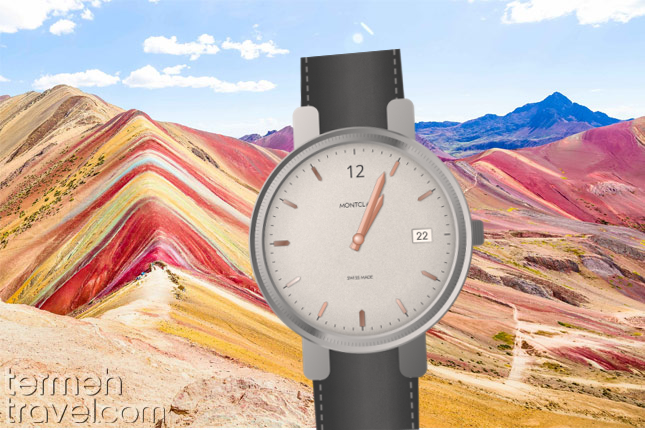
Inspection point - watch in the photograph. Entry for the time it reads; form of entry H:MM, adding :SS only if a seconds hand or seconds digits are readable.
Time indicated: 1:04
